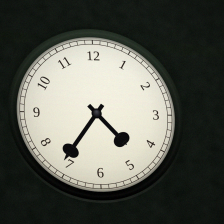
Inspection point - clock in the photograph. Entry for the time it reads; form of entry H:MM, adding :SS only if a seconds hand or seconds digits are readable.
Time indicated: 4:36
